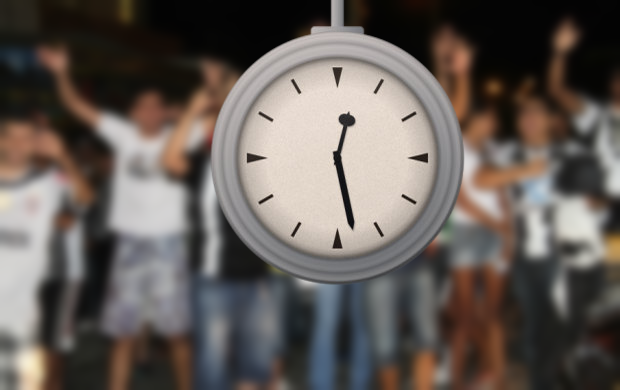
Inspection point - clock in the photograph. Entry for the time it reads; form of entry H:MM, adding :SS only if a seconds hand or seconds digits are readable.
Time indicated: 12:28
